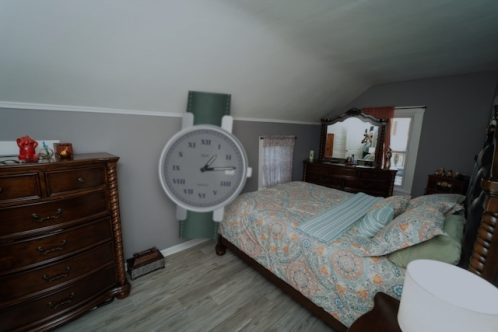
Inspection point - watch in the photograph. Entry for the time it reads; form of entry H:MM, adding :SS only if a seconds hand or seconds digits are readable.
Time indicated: 1:14
